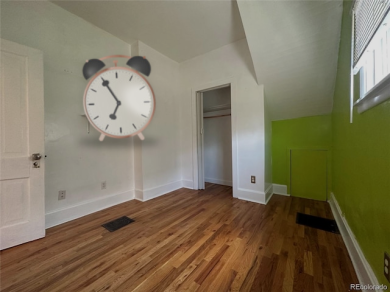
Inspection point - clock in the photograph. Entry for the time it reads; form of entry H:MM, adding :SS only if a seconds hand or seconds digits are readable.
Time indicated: 6:55
